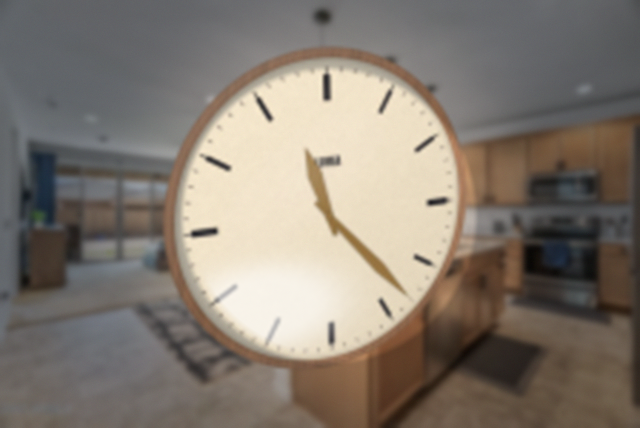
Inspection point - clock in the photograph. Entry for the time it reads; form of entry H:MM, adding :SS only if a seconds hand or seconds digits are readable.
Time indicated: 11:23
